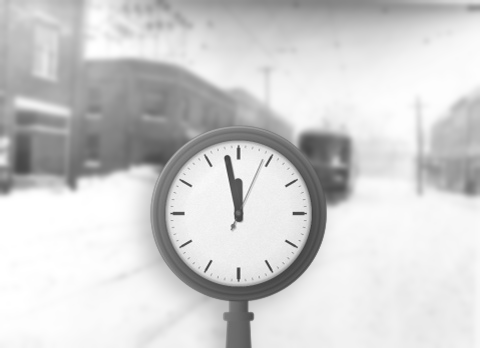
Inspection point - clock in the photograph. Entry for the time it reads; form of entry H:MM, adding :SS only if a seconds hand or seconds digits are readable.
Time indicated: 11:58:04
